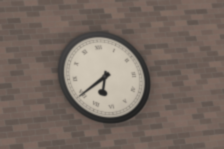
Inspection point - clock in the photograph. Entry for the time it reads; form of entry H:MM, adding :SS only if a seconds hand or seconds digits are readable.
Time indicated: 6:40
